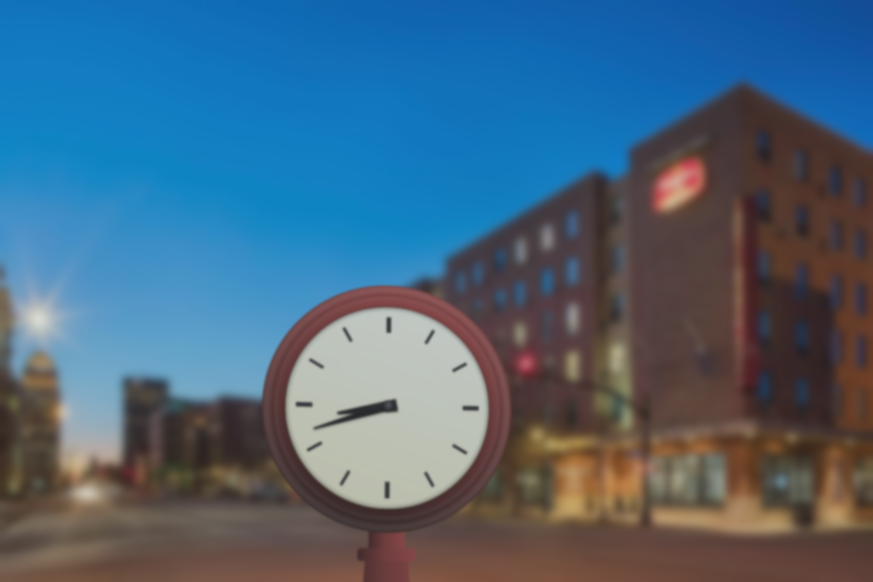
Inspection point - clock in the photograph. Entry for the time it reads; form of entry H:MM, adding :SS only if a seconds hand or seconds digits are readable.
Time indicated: 8:42
